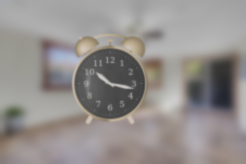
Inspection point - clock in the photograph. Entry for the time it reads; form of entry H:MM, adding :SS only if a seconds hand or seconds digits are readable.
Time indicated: 10:17
